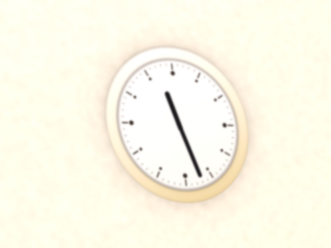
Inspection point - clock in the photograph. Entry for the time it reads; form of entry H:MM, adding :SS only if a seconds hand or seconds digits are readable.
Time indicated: 11:27
